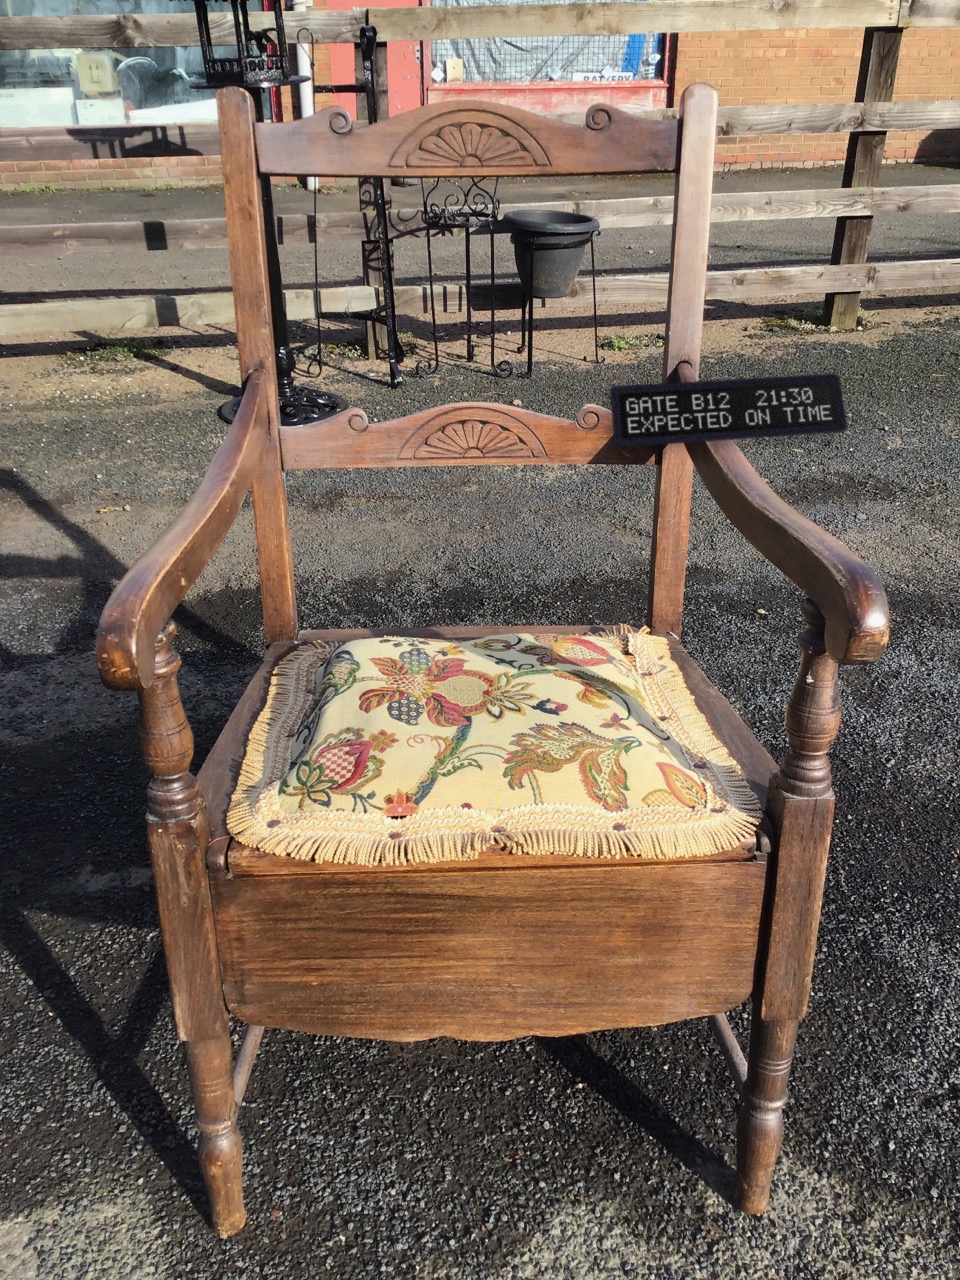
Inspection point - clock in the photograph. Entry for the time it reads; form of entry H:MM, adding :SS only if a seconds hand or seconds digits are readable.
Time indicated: 21:30
